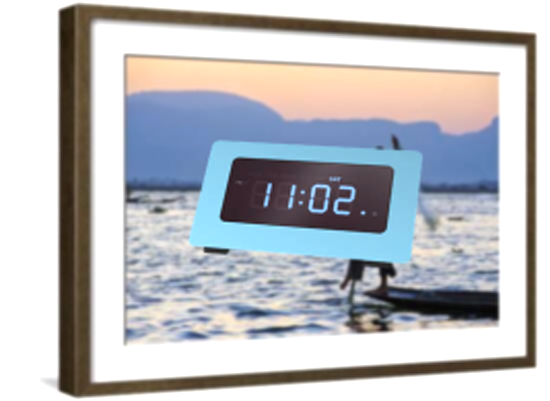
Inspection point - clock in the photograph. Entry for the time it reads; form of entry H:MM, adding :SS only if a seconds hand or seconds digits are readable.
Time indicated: 11:02
